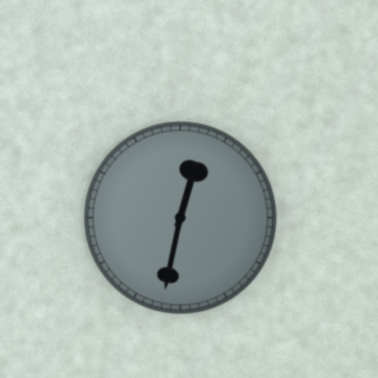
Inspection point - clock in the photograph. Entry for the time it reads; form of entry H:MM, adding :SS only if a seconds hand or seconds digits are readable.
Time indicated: 12:32
